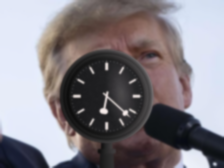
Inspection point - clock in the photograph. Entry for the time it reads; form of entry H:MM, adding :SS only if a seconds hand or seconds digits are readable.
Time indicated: 6:22
